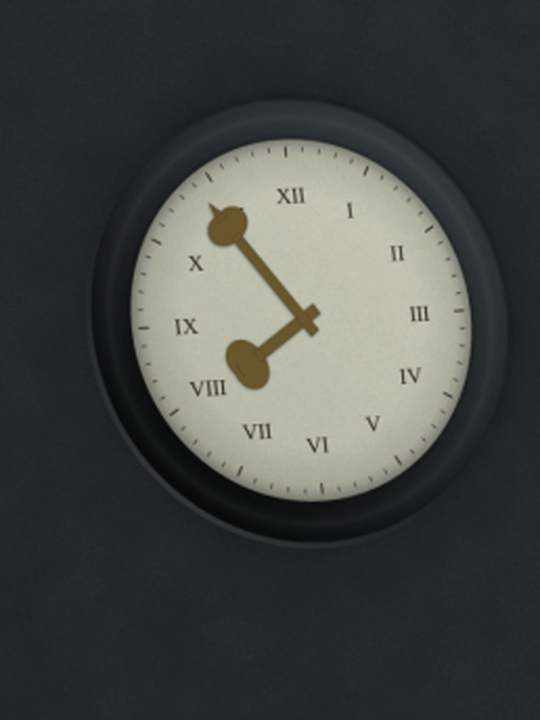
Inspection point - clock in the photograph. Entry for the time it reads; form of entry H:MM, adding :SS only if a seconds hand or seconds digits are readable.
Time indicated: 7:54
